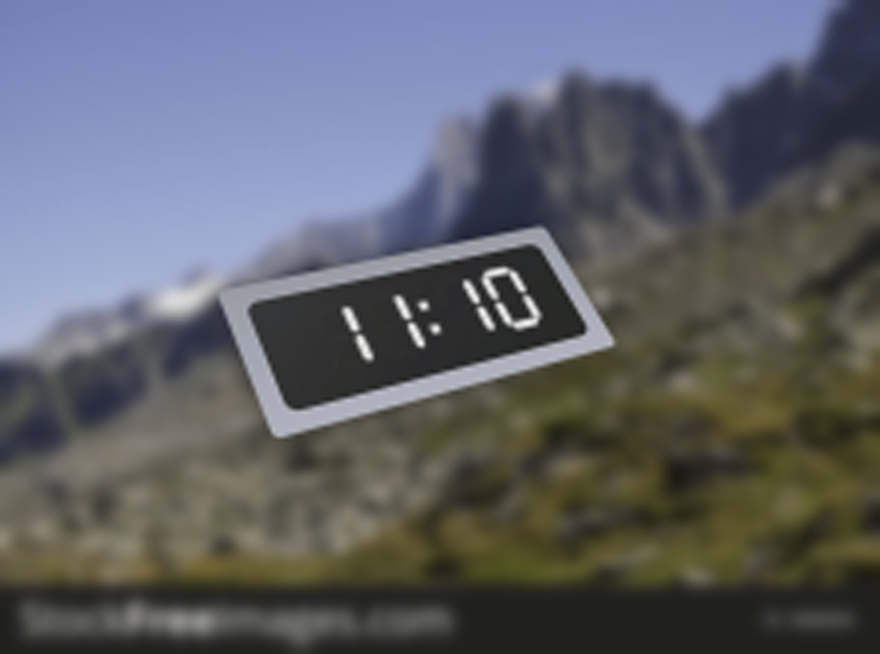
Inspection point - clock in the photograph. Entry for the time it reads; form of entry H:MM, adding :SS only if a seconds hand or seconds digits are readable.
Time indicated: 11:10
